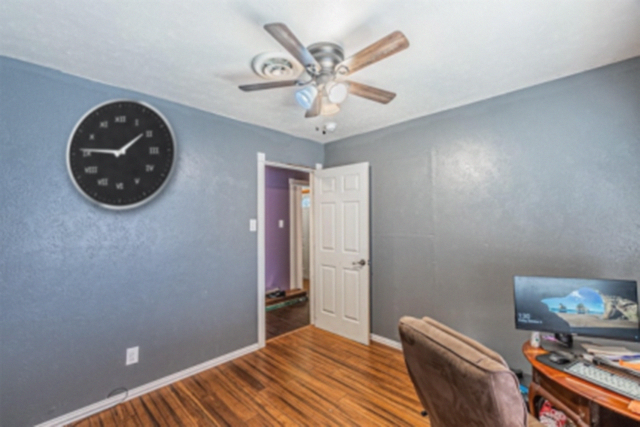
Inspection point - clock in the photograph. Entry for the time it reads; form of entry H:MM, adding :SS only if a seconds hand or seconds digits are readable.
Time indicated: 1:46
